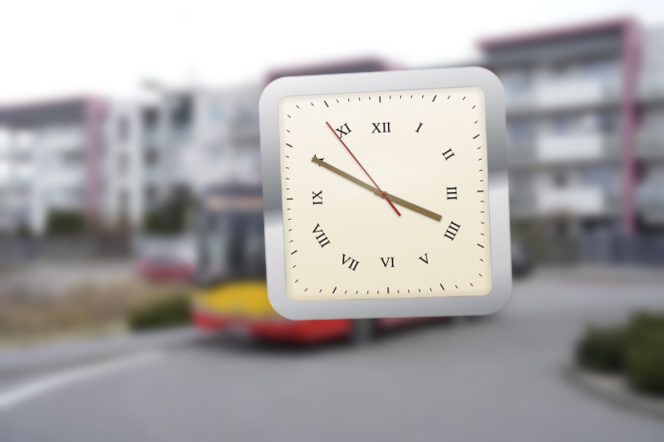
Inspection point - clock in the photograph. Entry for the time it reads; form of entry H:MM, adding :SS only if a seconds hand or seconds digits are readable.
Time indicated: 3:49:54
